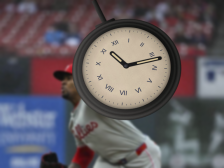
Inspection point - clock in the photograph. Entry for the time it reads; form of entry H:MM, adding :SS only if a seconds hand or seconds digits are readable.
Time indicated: 11:17
